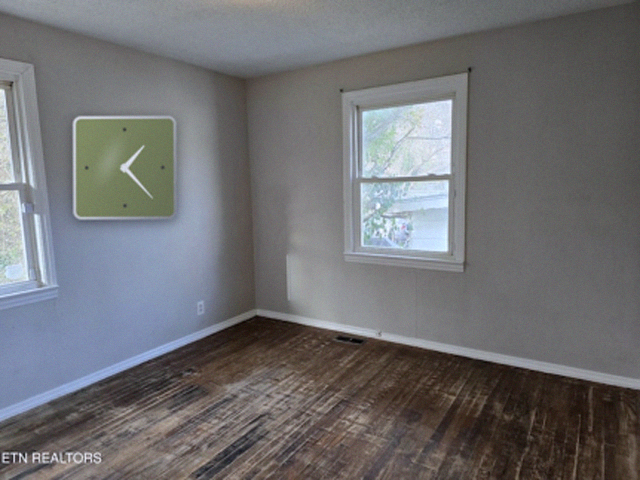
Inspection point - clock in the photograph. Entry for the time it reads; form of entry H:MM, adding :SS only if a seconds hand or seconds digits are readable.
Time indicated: 1:23
